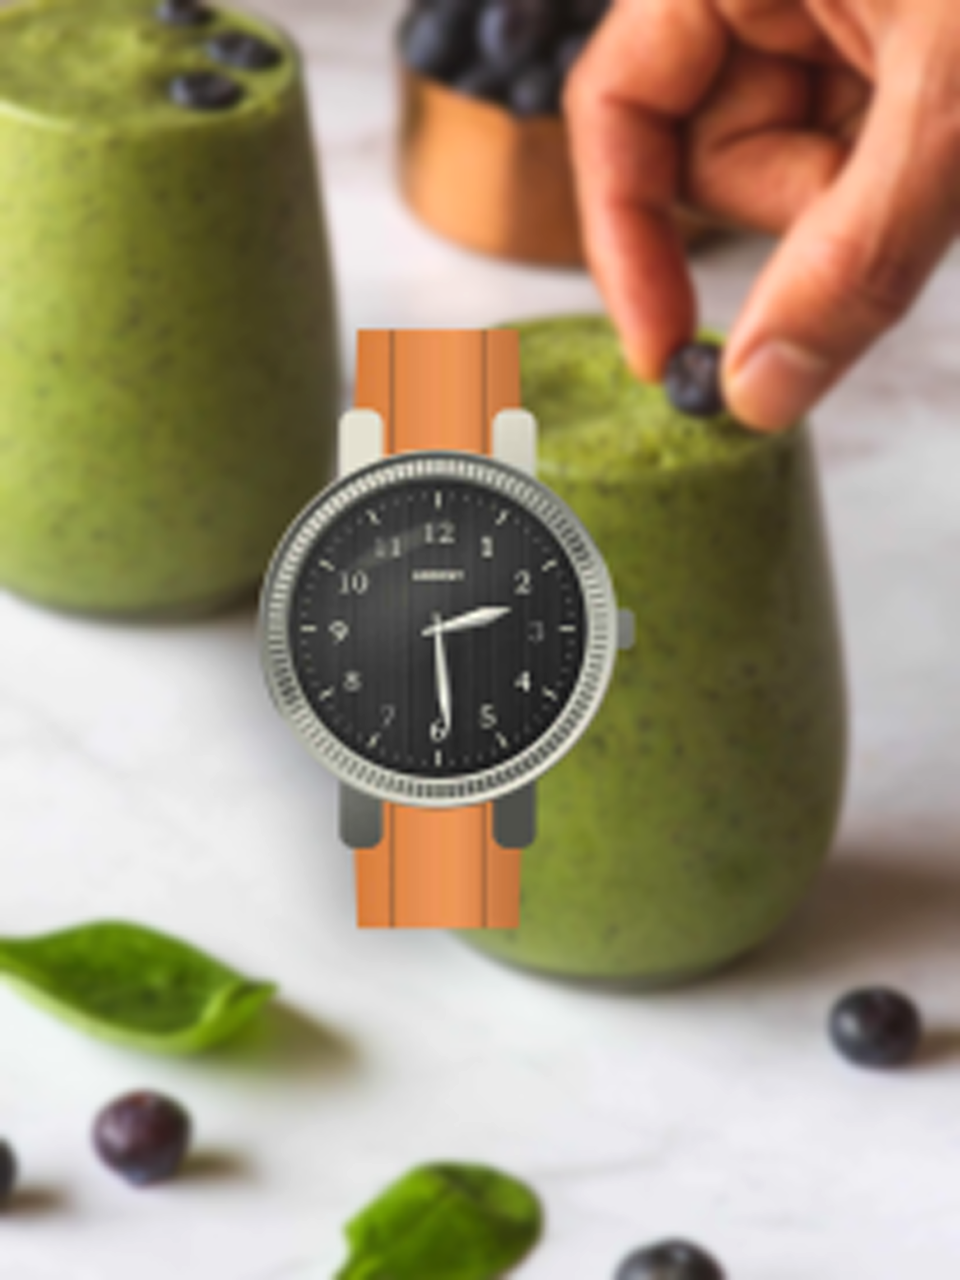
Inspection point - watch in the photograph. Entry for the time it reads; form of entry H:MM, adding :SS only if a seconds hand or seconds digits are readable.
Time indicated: 2:29
